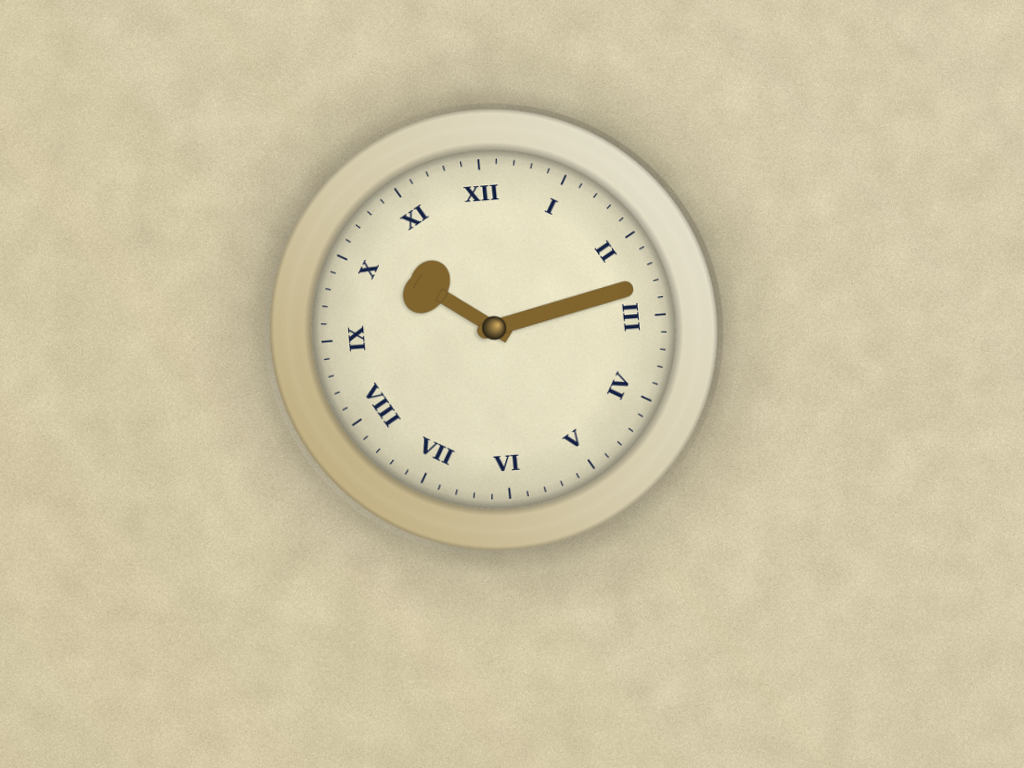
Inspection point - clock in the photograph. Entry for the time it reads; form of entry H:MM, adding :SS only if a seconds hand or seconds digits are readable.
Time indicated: 10:13
